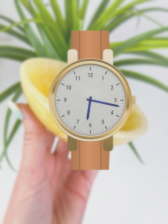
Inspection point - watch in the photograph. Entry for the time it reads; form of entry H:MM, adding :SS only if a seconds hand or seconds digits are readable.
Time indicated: 6:17
